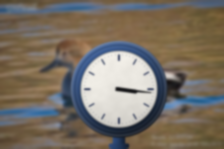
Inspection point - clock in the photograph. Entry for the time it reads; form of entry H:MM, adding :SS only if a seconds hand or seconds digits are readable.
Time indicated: 3:16
